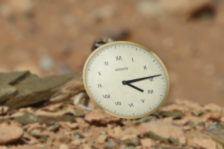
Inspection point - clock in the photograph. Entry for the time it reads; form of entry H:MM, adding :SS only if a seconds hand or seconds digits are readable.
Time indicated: 4:14
